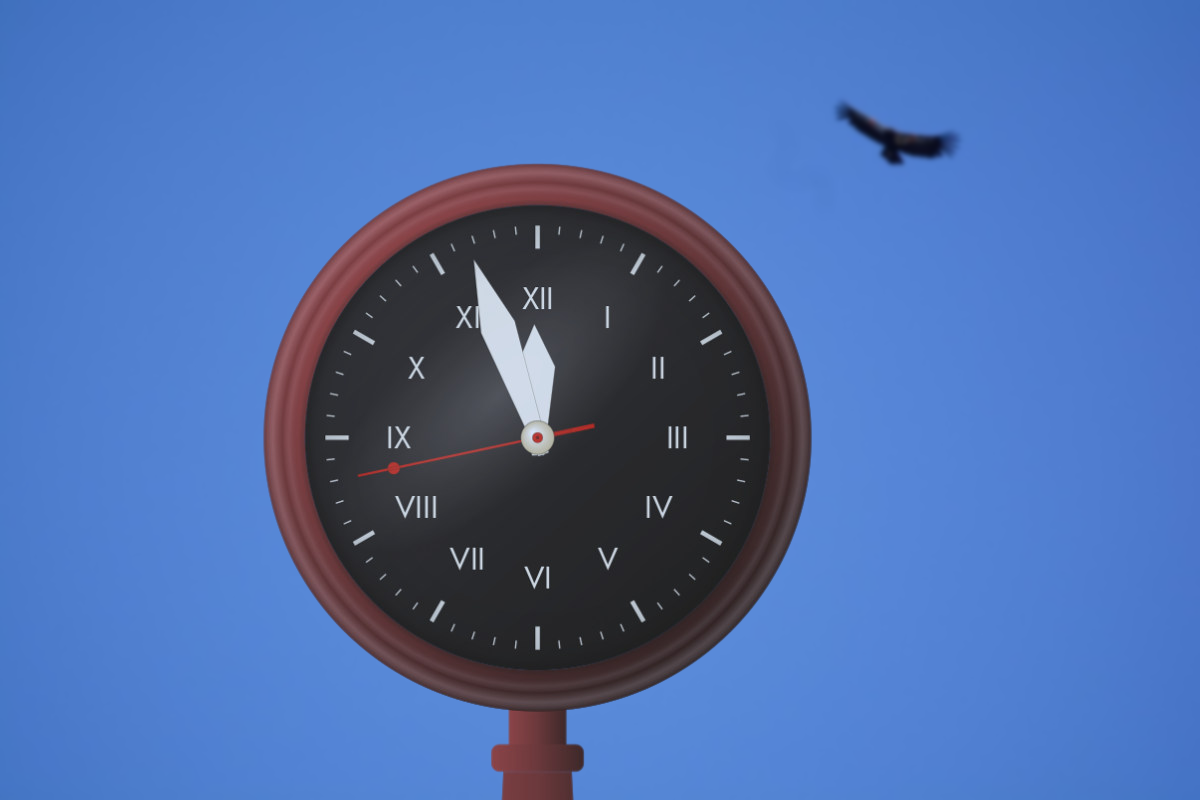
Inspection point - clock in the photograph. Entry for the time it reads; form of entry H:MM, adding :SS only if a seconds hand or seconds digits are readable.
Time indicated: 11:56:43
